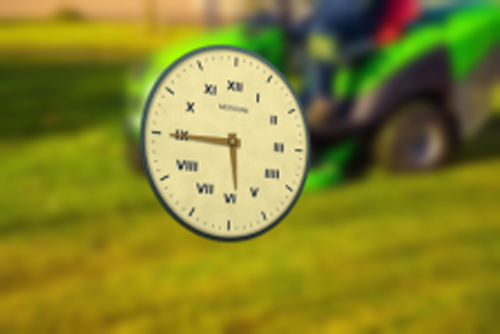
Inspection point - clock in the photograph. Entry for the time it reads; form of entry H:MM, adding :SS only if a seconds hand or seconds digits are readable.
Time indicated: 5:45
